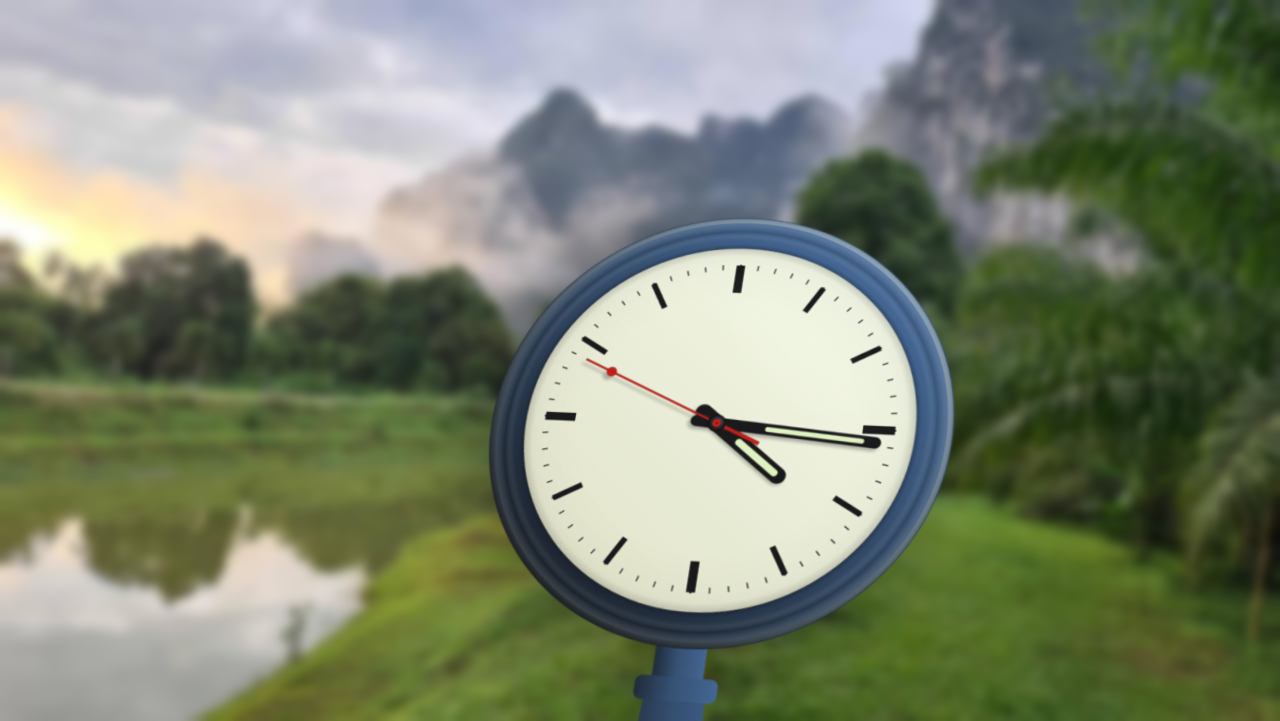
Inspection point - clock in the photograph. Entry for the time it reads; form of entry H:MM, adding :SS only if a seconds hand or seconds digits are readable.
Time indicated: 4:15:49
